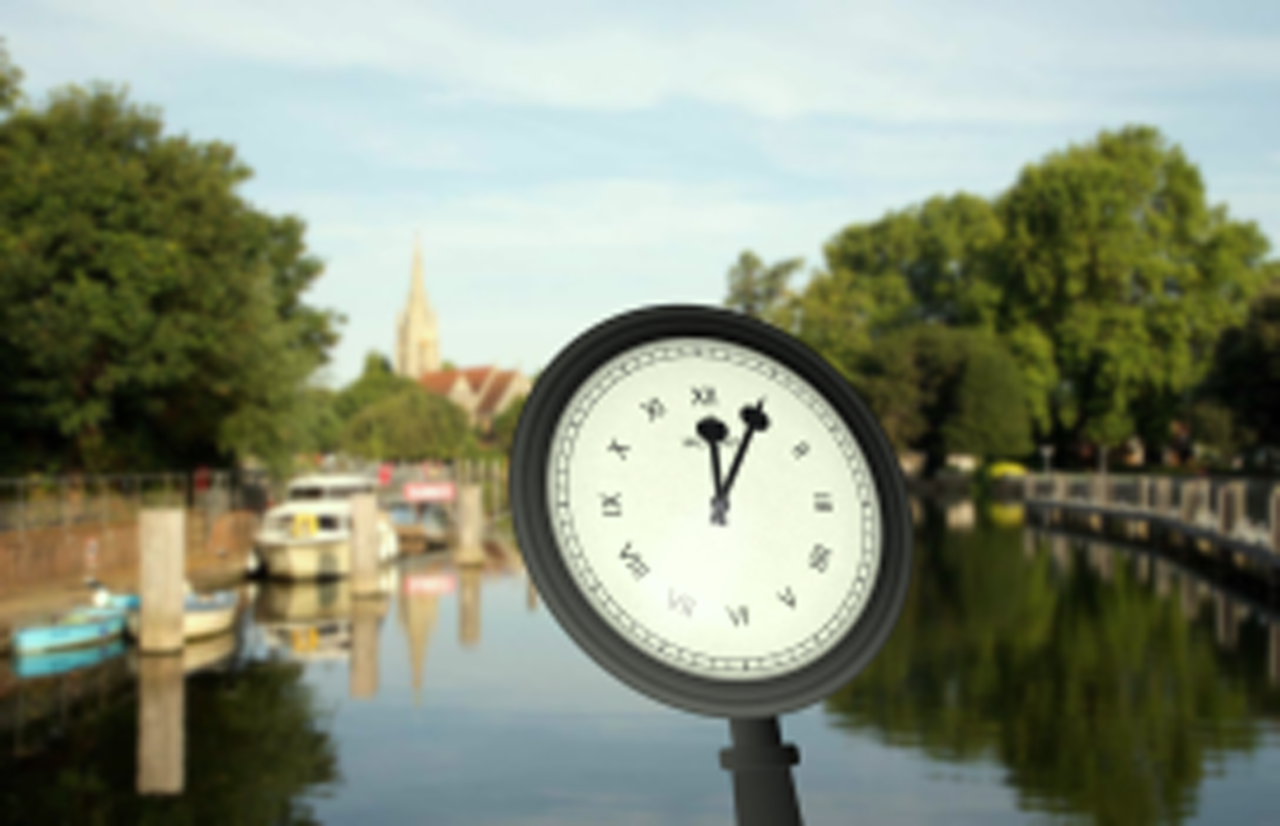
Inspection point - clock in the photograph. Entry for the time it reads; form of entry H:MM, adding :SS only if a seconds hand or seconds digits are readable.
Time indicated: 12:05
